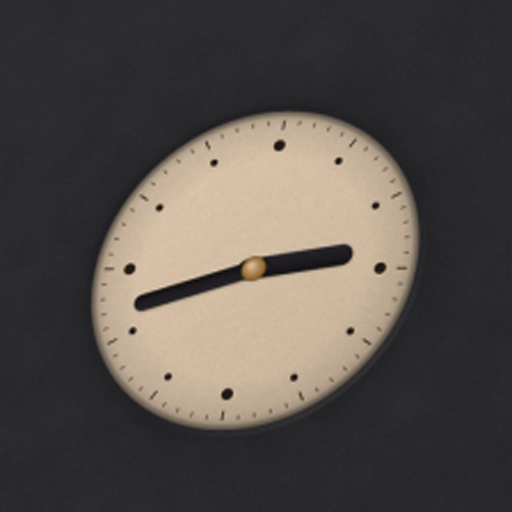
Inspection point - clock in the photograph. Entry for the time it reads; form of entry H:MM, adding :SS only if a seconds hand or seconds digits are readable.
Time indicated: 2:42
